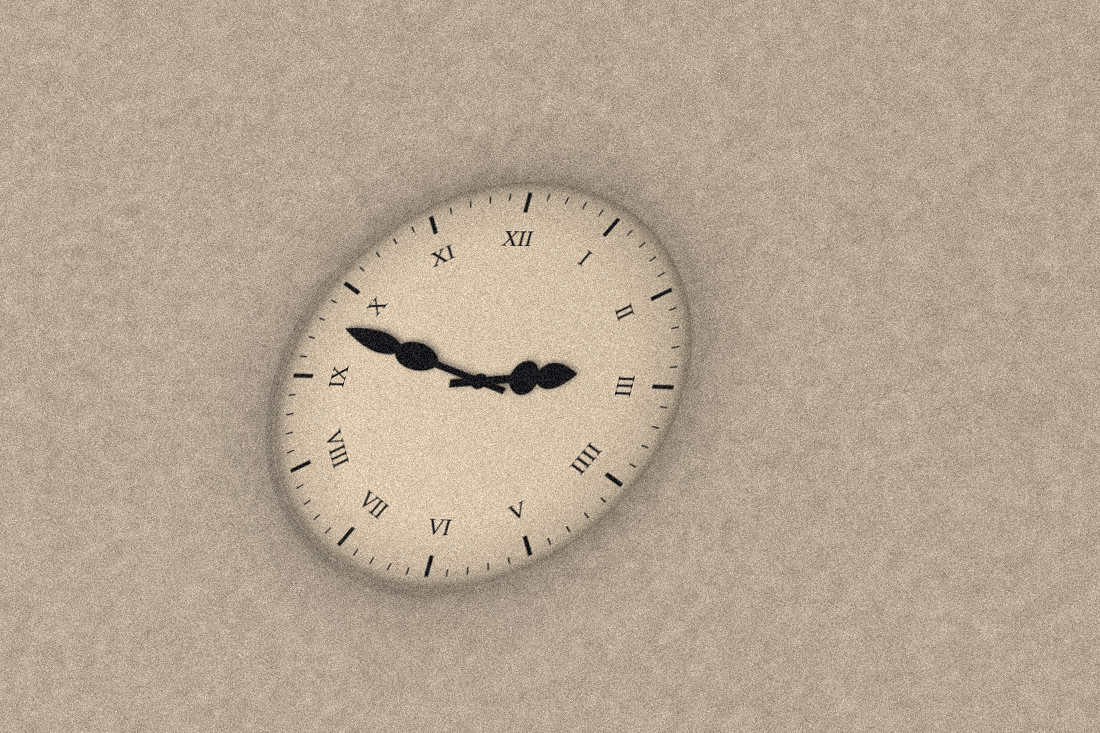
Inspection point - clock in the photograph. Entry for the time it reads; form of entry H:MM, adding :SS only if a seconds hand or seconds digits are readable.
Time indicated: 2:48
